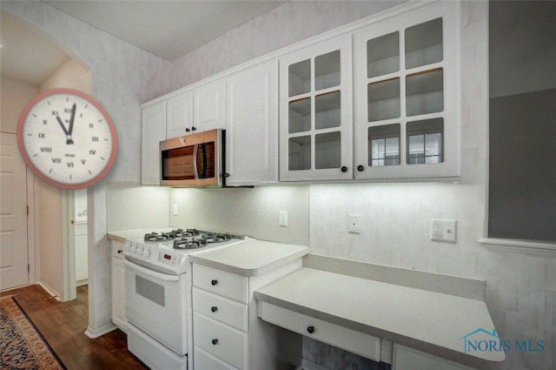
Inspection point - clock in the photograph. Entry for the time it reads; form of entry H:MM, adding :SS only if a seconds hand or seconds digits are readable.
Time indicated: 11:02
